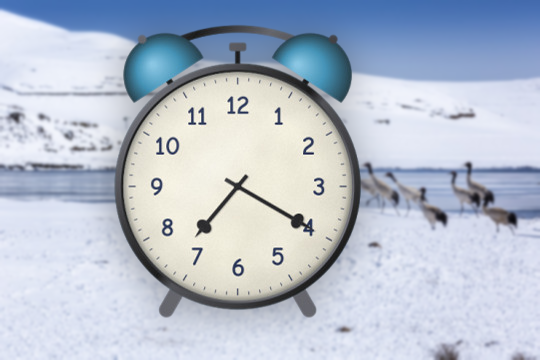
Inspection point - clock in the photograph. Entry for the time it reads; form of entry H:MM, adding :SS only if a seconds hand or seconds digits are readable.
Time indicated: 7:20
